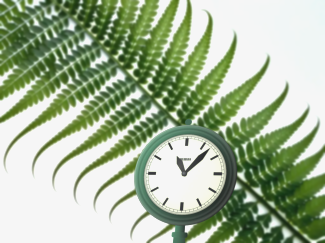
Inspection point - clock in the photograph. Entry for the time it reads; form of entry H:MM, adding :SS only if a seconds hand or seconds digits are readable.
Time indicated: 11:07
